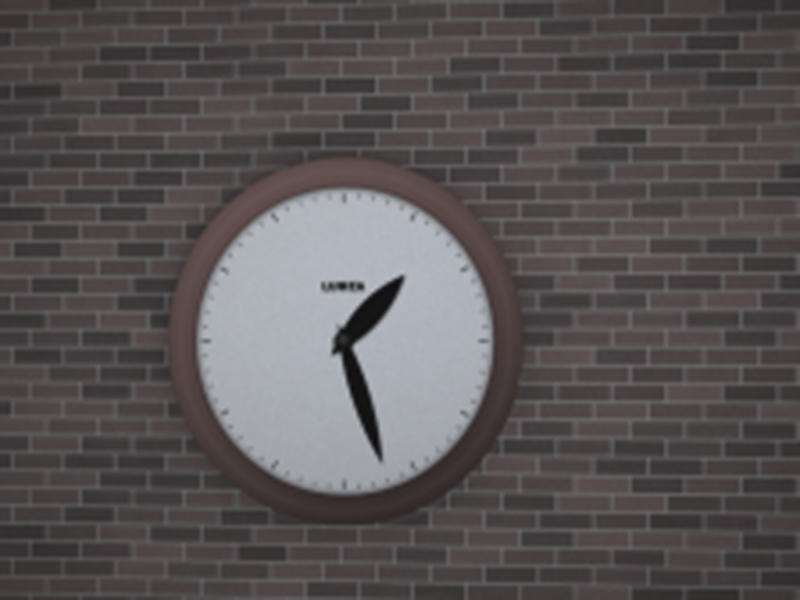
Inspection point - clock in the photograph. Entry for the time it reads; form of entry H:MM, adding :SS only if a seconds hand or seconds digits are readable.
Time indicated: 1:27
